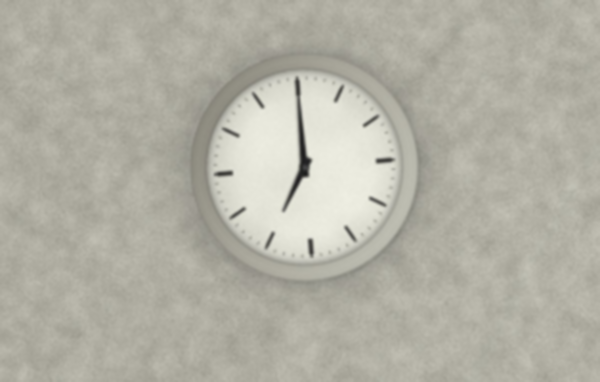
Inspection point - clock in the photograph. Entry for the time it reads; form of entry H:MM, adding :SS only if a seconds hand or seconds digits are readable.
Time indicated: 7:00
